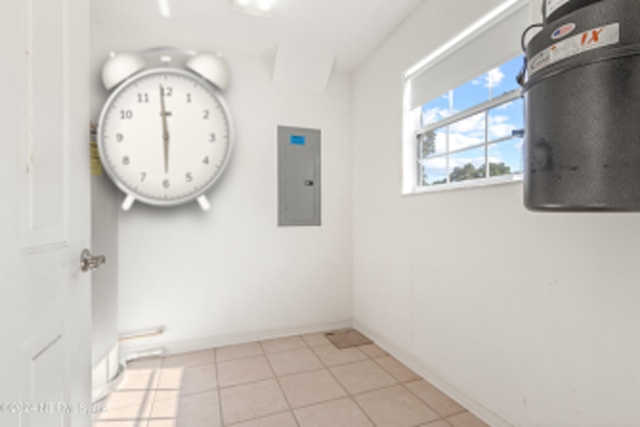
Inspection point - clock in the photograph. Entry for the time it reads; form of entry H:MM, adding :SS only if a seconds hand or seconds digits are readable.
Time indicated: 5:59
